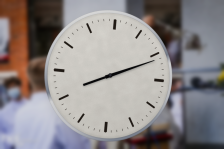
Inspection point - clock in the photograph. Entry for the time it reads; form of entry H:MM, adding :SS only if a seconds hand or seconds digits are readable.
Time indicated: 8:11
